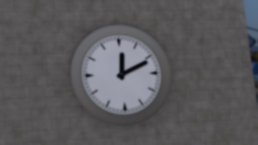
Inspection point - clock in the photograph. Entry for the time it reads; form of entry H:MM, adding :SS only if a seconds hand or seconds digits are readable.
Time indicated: 12:11
